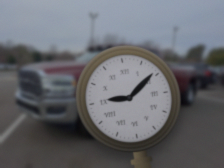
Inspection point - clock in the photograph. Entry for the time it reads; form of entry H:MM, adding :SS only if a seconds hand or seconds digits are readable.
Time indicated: 9:09
